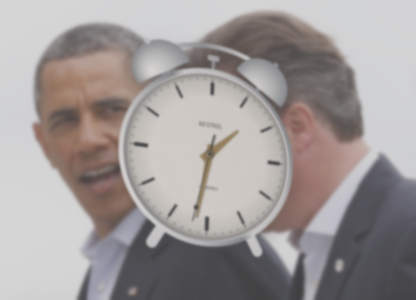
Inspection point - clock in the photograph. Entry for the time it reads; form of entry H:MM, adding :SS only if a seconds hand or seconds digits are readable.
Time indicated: 1:31:32
